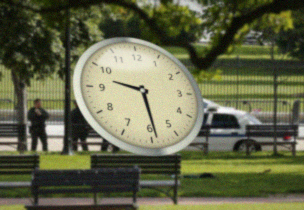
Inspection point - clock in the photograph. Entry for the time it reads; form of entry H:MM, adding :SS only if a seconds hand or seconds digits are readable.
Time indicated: 9:29
